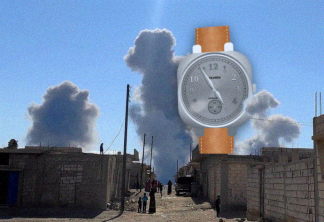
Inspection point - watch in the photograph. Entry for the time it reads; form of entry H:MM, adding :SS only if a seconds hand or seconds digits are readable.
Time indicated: 4:55
